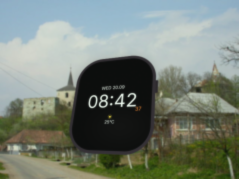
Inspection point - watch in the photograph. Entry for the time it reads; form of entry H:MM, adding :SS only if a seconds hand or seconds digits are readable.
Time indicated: 8:42
